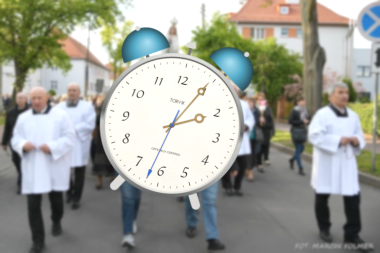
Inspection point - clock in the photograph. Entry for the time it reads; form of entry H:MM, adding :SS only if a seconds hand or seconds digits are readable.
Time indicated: 2:04:32
